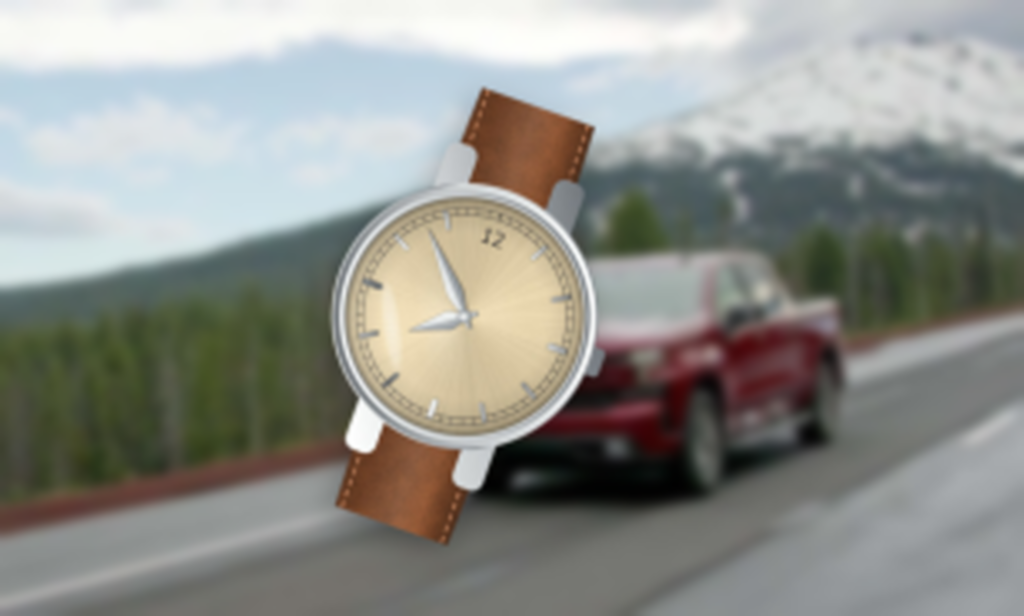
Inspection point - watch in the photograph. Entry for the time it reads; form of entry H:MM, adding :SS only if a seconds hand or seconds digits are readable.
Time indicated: 7:53
